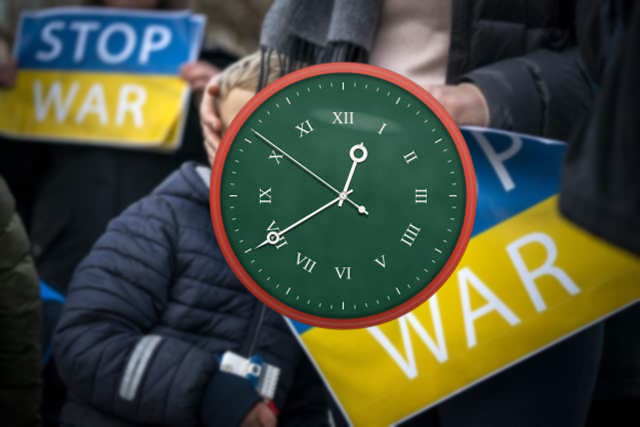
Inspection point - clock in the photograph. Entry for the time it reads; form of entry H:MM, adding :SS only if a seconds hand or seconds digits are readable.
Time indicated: 12:39:51
